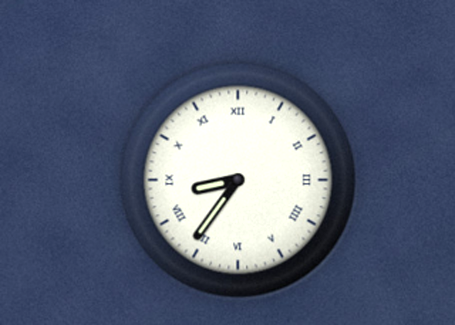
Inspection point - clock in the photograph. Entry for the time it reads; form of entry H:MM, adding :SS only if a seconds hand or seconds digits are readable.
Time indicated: 8:36
